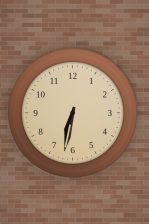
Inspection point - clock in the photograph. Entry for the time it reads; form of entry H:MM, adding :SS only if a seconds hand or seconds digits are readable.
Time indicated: 6:32
